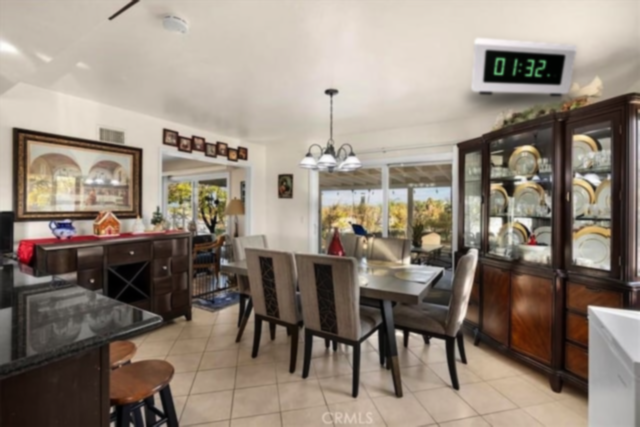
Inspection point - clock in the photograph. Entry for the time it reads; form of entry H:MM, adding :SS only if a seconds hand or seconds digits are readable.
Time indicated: 1:32
